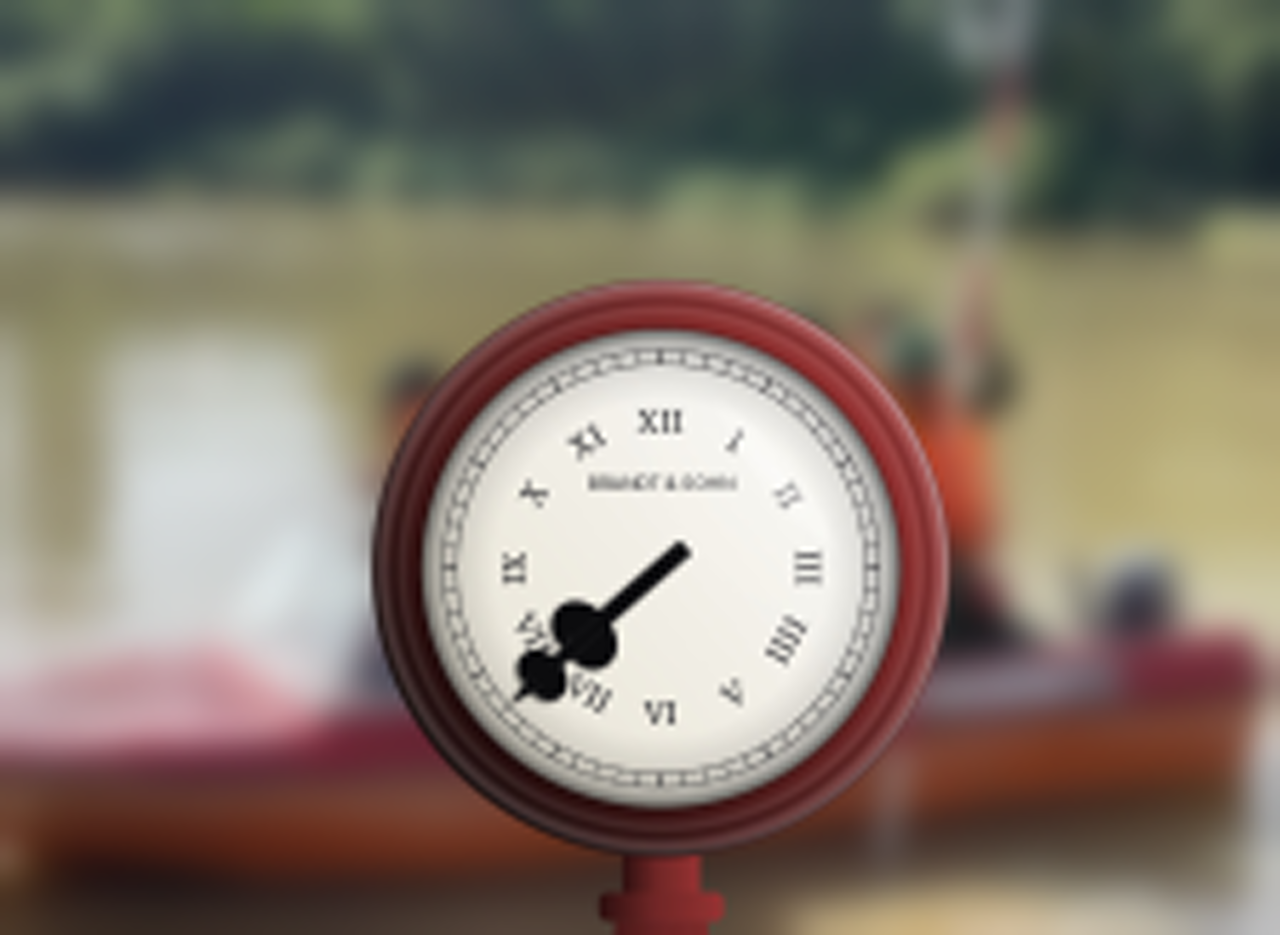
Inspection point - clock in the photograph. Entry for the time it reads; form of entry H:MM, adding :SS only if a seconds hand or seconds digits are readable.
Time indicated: 7:38
